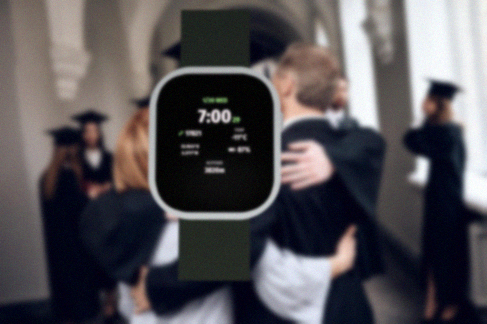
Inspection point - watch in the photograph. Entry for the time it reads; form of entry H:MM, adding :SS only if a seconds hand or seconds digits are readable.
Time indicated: 7:00
